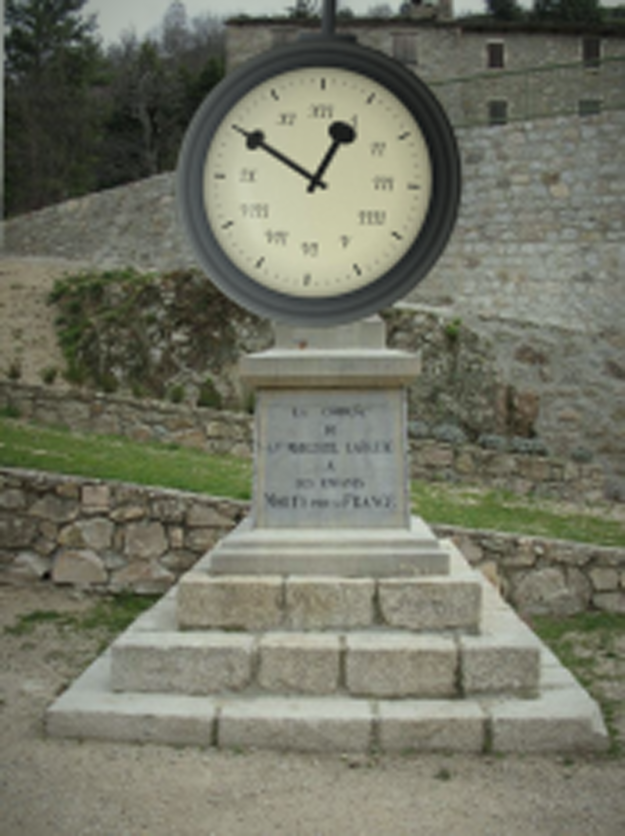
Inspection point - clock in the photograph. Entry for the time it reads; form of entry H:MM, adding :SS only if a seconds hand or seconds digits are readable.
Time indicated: 12:50
